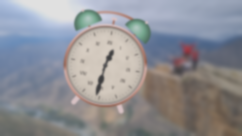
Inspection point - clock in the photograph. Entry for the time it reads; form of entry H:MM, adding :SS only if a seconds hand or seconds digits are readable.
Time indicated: 12:31
